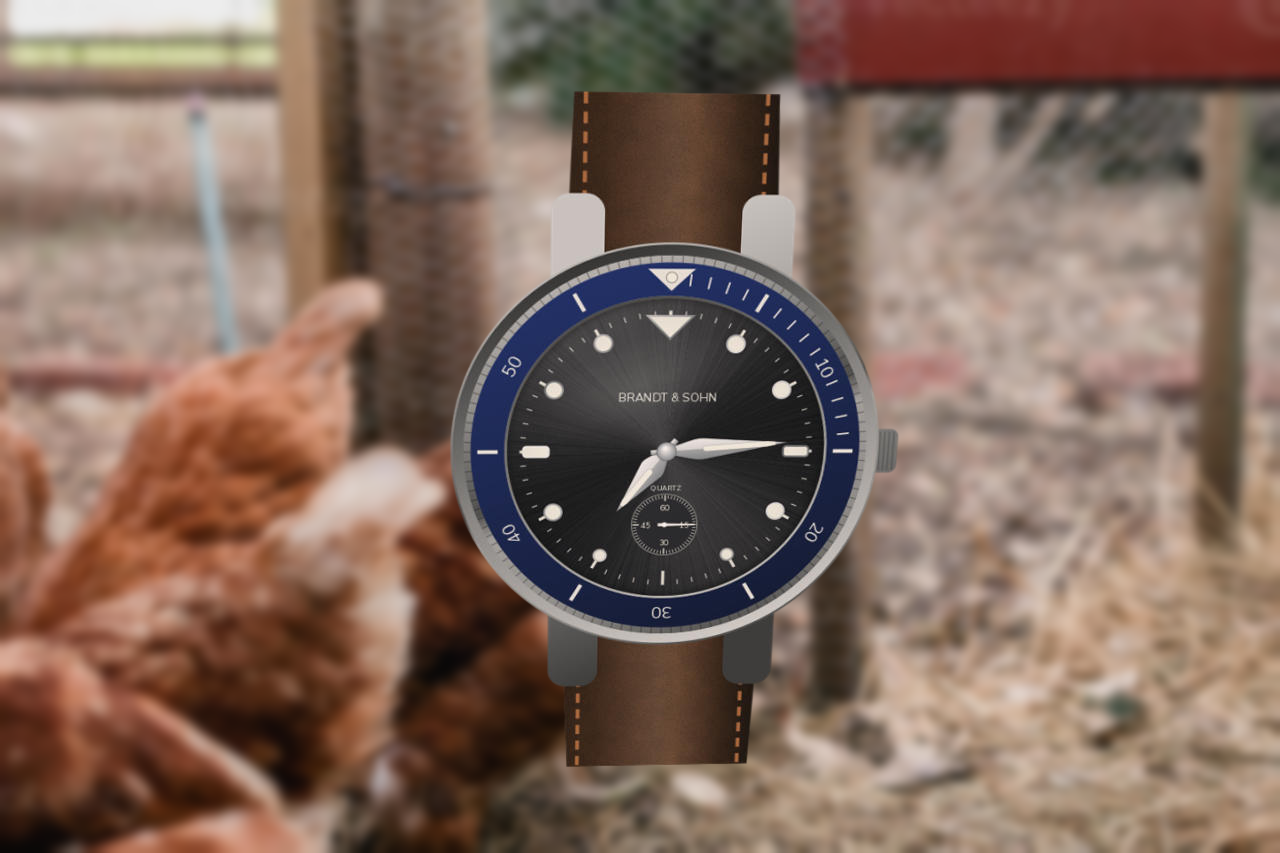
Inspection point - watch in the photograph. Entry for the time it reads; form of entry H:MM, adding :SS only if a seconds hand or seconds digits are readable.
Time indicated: 7:14:15
